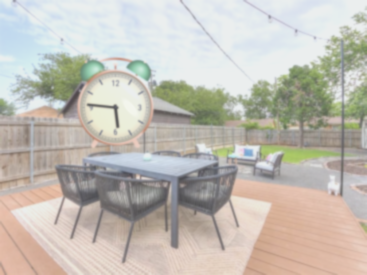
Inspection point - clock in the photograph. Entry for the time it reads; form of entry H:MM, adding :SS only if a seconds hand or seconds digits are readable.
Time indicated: 5:46
